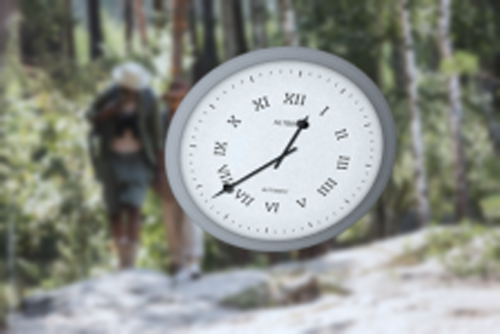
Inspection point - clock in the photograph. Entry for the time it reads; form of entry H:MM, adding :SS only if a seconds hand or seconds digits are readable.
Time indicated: 12:38
